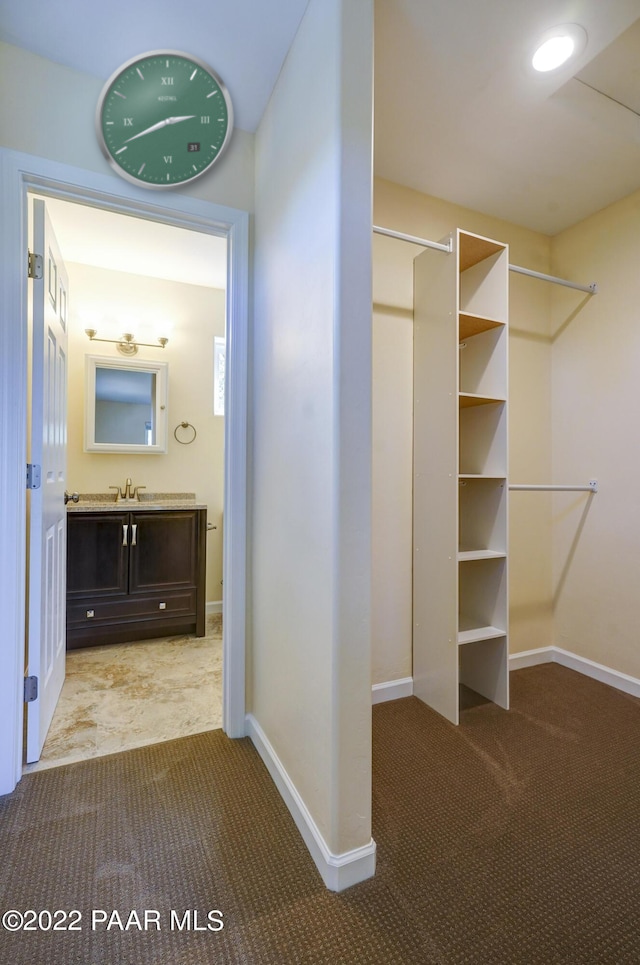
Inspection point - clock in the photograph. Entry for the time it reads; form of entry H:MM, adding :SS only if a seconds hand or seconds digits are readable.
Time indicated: 2:41
